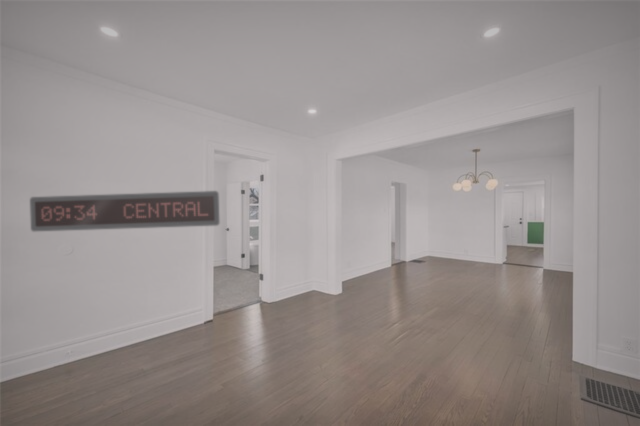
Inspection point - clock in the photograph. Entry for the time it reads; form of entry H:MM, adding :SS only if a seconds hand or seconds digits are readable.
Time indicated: 9:34
